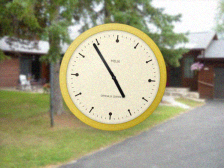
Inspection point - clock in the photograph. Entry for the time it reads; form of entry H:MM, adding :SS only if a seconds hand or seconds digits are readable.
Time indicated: 4:54
